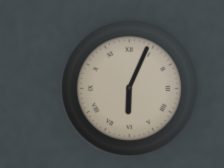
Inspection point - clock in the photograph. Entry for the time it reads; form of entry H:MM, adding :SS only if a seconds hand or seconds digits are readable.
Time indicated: 6:04
